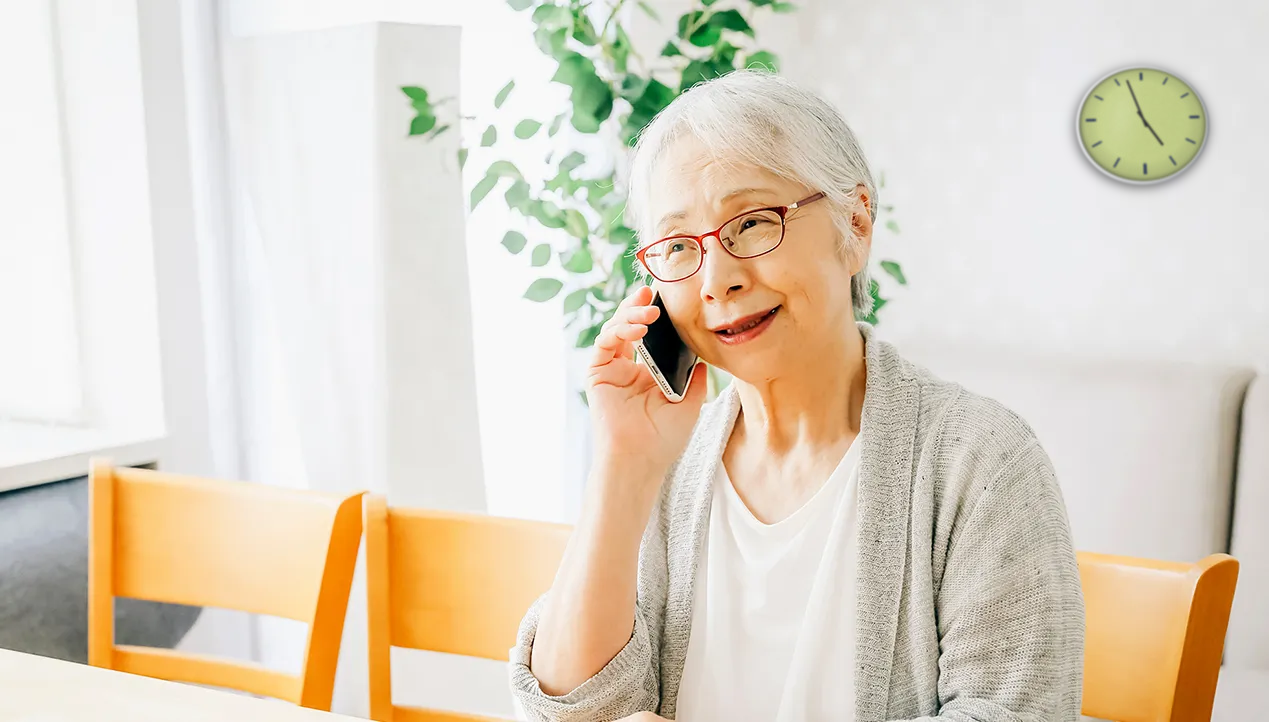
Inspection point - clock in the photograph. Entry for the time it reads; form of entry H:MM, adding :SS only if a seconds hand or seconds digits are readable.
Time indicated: 4:57
